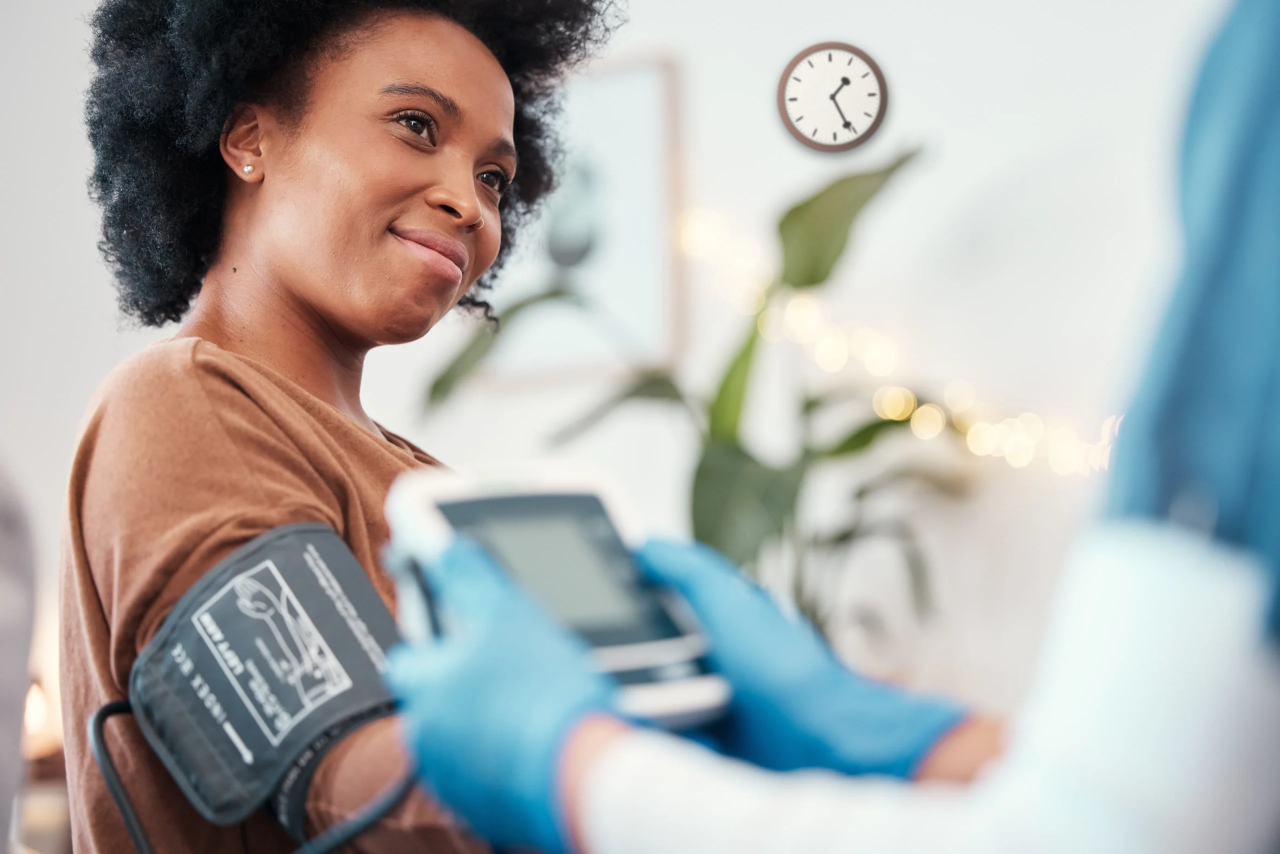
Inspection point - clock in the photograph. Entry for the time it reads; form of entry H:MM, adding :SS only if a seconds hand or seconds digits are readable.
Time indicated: 1:26
